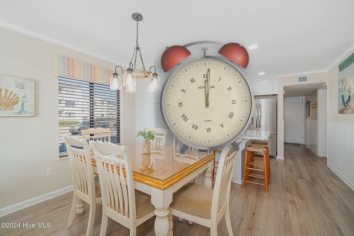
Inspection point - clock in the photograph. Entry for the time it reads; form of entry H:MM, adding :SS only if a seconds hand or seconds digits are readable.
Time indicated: 12:01
